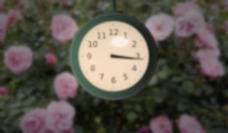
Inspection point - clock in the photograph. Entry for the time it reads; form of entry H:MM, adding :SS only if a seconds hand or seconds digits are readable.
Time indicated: 3:16
